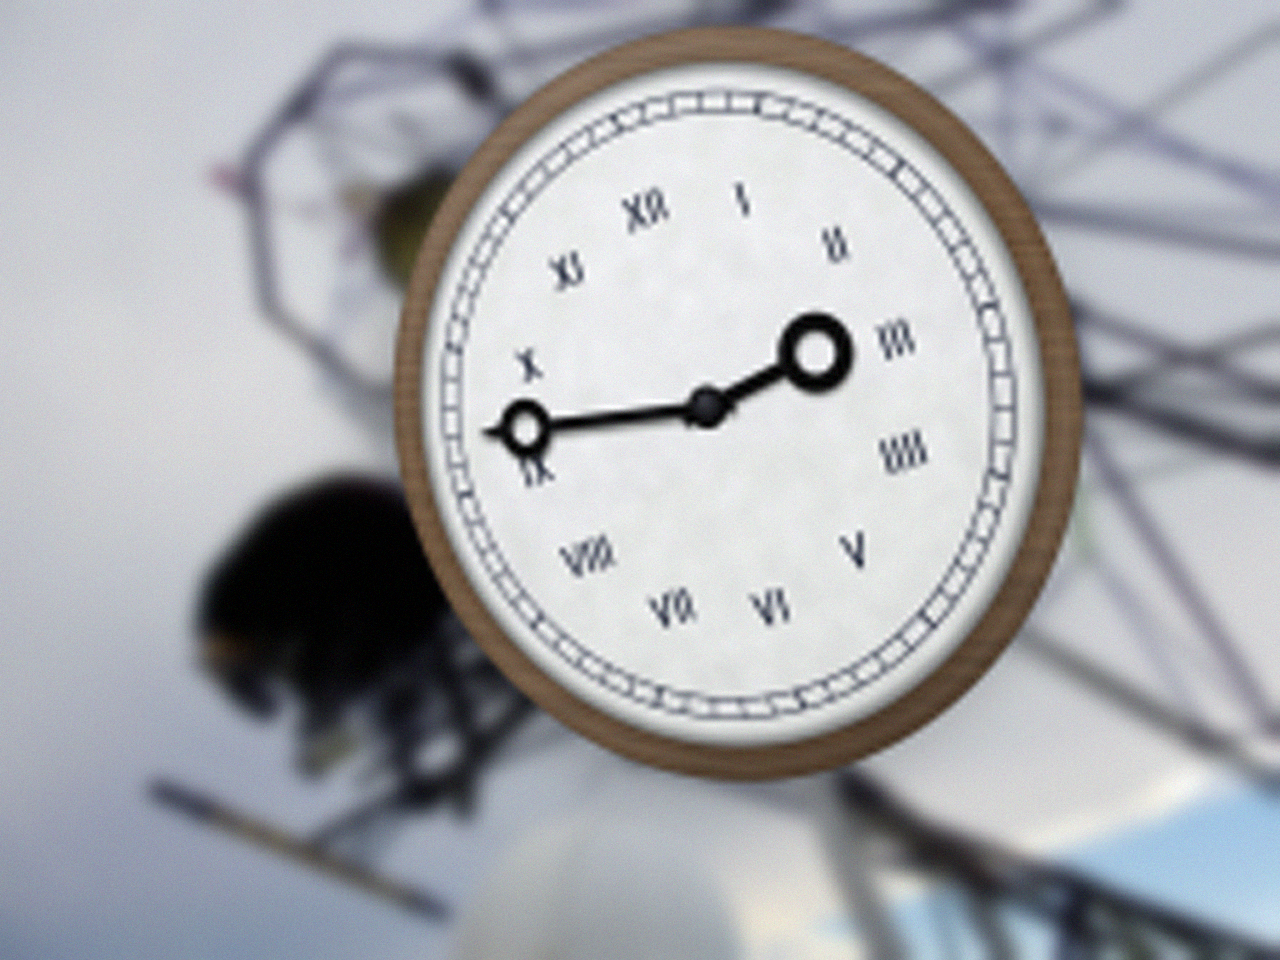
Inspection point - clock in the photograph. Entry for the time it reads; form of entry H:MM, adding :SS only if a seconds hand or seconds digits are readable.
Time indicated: 2:47
